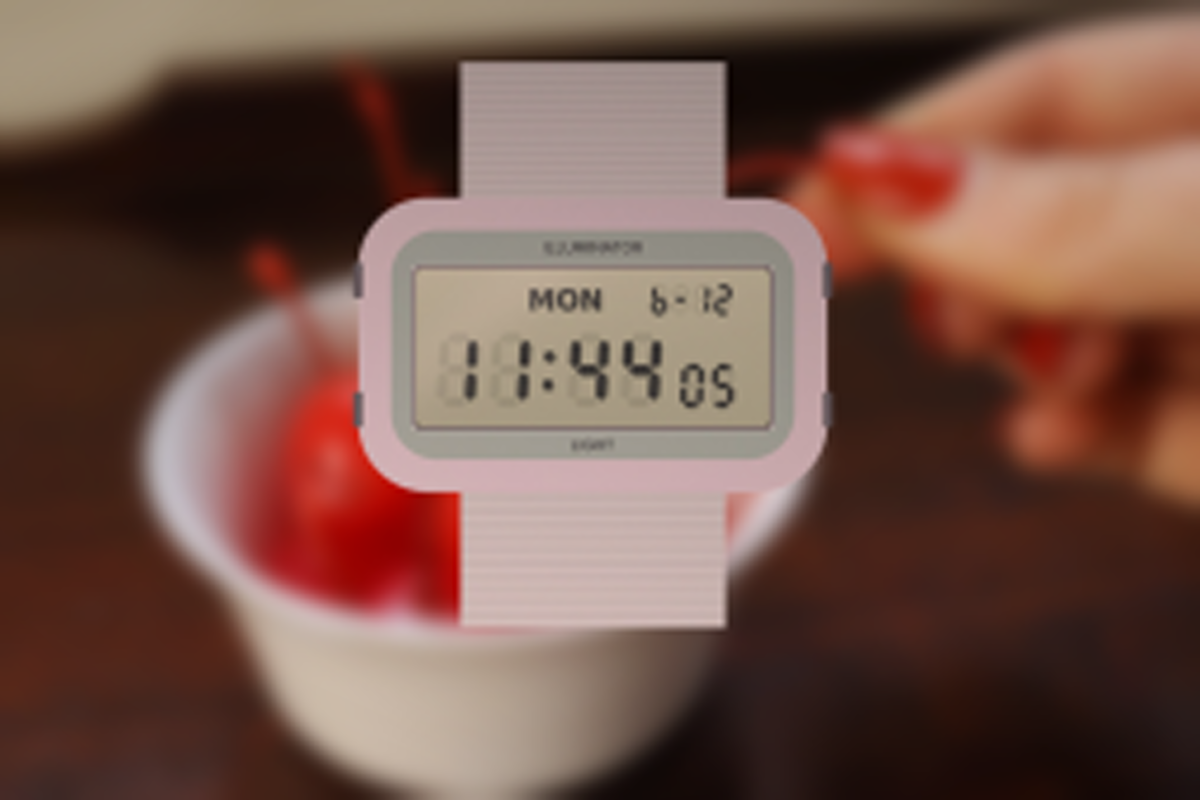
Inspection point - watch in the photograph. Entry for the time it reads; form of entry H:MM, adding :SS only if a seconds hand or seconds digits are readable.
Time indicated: 11:44:05
